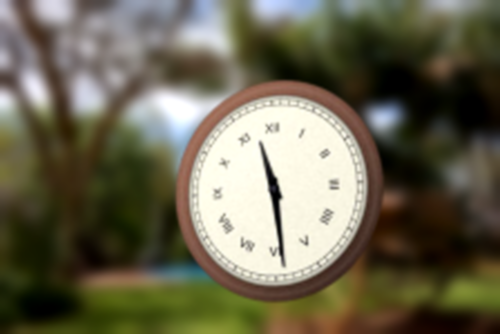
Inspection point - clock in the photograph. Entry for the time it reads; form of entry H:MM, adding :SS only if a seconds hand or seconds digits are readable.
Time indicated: 11:29
